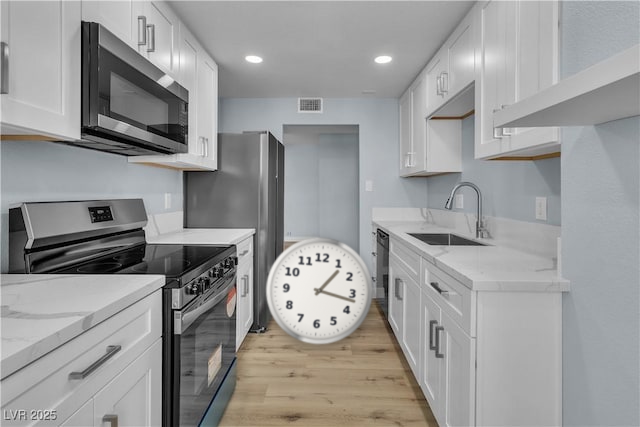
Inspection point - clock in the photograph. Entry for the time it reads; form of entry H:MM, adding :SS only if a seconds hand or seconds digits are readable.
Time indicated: 1:17
